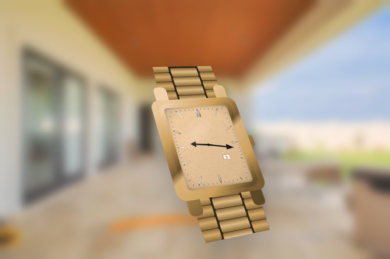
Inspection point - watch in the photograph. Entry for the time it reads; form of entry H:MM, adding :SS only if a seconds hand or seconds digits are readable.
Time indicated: 9:17
